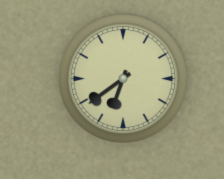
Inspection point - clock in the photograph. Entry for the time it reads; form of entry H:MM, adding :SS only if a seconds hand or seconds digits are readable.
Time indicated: 6:39
